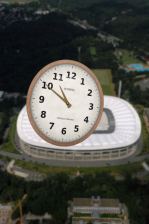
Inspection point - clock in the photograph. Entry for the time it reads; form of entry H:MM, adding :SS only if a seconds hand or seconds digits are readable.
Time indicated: 10:50
